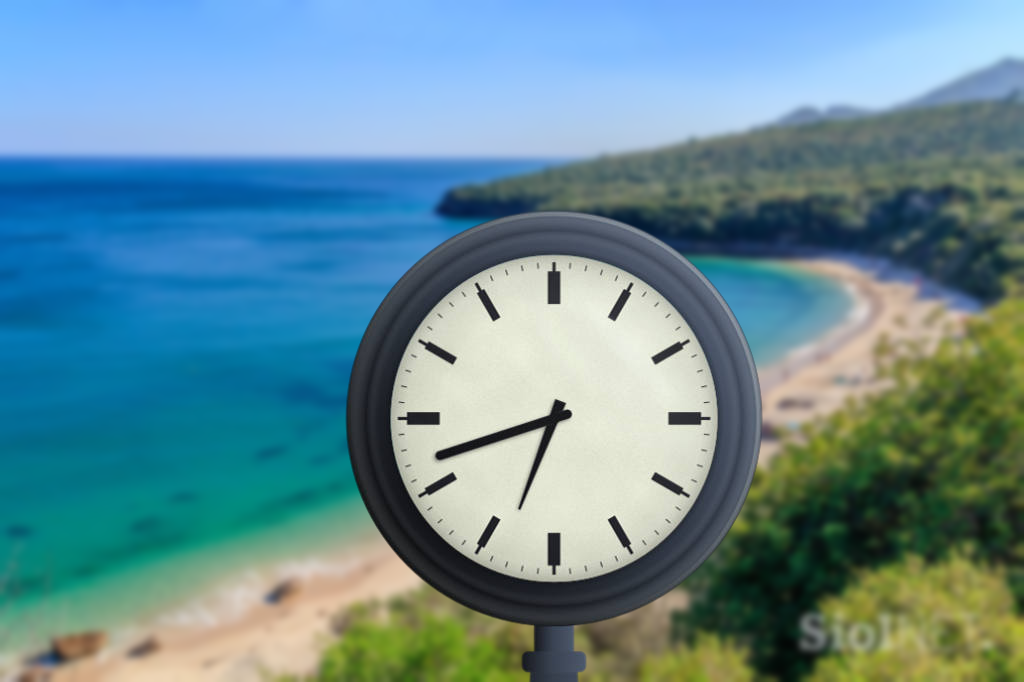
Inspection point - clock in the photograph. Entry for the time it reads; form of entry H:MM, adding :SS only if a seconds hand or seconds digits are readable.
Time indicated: 6:42
